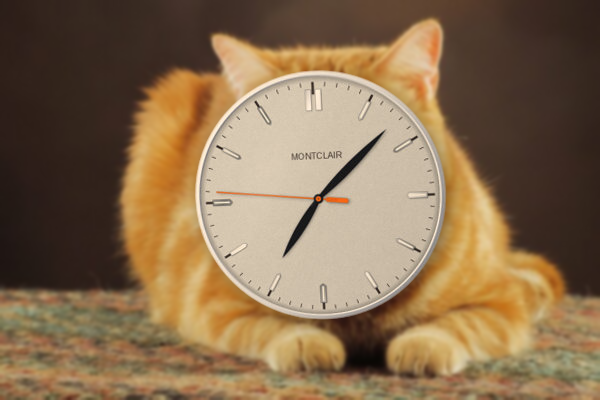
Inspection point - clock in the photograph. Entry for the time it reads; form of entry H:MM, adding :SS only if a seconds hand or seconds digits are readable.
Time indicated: 7:07:46
